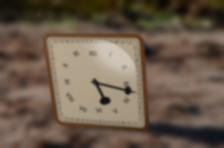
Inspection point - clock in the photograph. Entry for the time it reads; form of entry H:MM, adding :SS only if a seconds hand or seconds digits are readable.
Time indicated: 5:17
